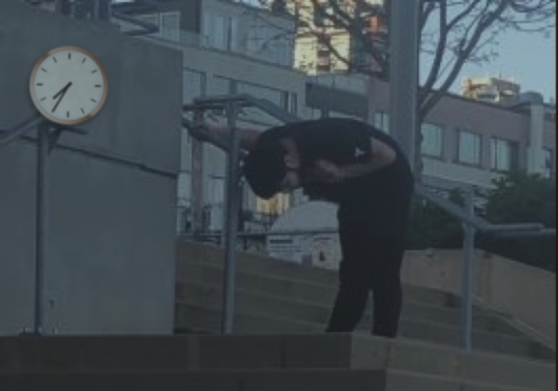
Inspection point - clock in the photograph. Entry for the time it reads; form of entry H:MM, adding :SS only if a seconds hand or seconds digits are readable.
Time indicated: 7:35
